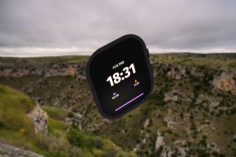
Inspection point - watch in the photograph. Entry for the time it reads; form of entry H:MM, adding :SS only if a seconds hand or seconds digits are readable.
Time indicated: 18:31
